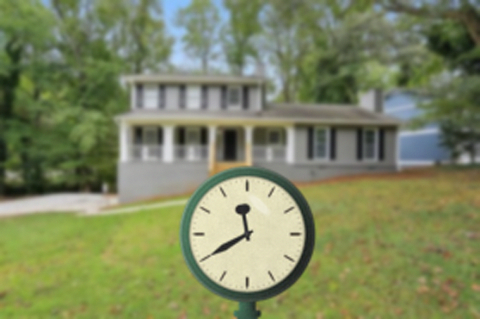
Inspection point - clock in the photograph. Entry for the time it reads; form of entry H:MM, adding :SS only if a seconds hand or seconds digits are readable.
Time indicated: 11:40
